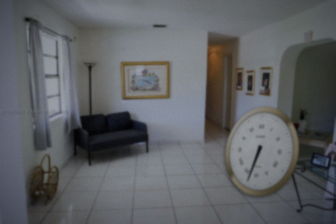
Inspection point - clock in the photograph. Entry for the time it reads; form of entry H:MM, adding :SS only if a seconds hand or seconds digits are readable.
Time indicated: 6:33
